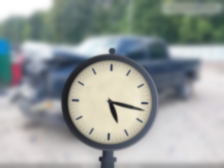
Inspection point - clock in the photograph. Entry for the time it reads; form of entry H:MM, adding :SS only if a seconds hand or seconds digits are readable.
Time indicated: 5:17
